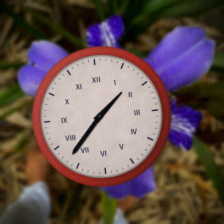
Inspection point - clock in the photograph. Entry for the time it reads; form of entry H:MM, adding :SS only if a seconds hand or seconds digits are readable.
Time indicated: 1:37
